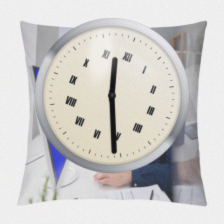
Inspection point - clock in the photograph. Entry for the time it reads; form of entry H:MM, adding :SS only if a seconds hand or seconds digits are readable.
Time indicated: 11:26
